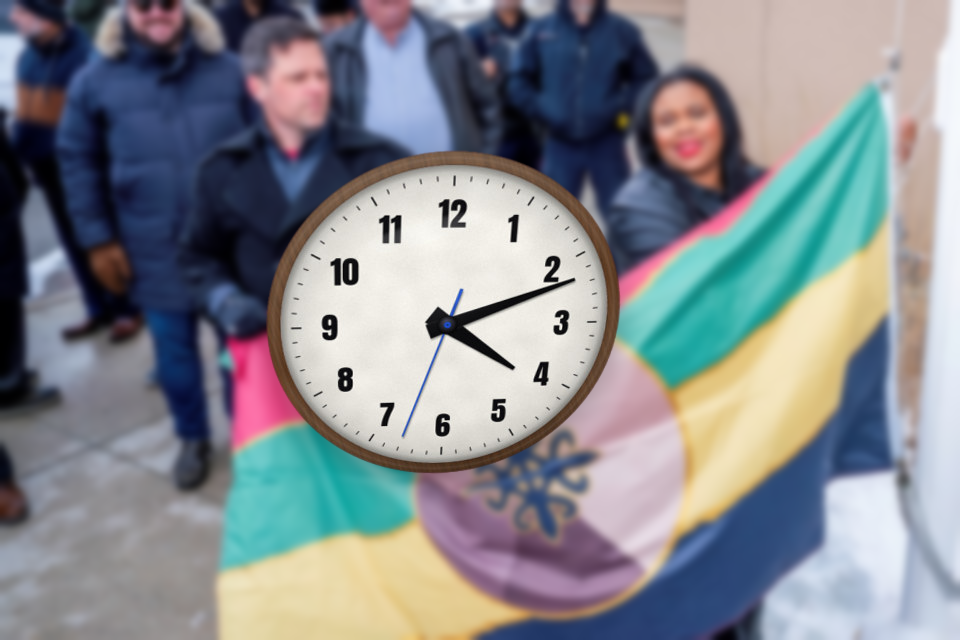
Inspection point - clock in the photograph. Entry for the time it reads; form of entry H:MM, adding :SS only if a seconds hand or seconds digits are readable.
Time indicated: 4:11:33
